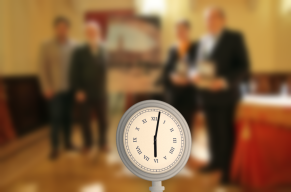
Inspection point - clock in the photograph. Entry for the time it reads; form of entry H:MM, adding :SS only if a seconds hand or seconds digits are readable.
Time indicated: 6:02
